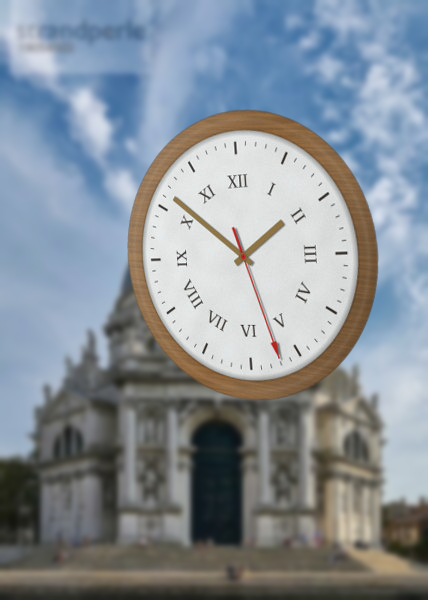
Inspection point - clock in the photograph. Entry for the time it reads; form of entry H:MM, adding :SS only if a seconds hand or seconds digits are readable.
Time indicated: 1:51:27
